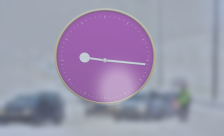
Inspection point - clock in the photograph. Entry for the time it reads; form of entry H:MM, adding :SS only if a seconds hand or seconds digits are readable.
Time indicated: 9:16
